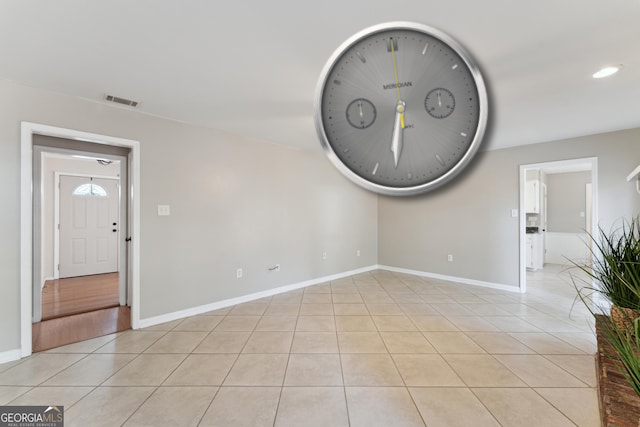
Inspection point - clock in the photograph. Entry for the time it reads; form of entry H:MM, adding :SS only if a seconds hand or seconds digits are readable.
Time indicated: 6:32
